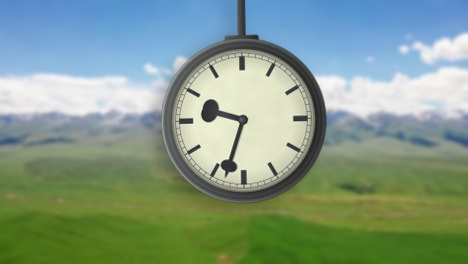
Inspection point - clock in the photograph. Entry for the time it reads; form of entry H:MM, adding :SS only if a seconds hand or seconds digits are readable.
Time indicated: 9:33
